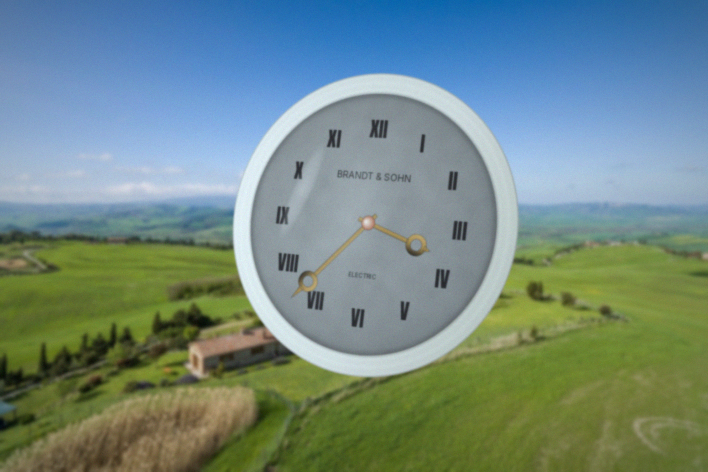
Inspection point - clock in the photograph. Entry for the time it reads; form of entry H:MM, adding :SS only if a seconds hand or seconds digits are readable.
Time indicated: 3:37
